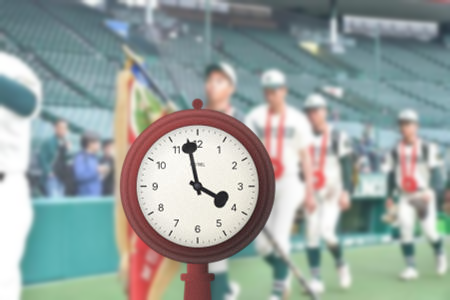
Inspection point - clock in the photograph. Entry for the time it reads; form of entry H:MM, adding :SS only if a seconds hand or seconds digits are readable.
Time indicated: 3:58
